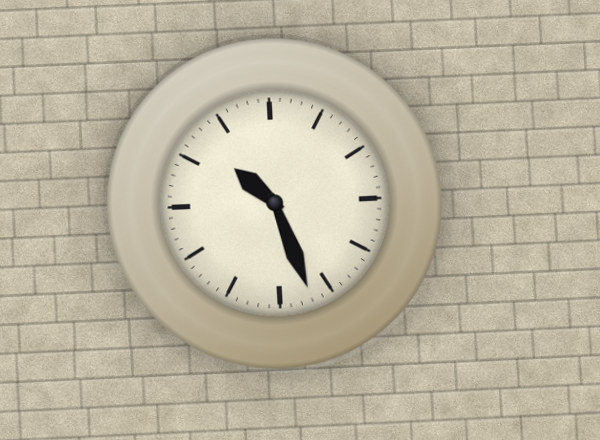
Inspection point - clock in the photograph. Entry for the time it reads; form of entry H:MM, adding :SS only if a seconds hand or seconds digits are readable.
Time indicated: 10:27
